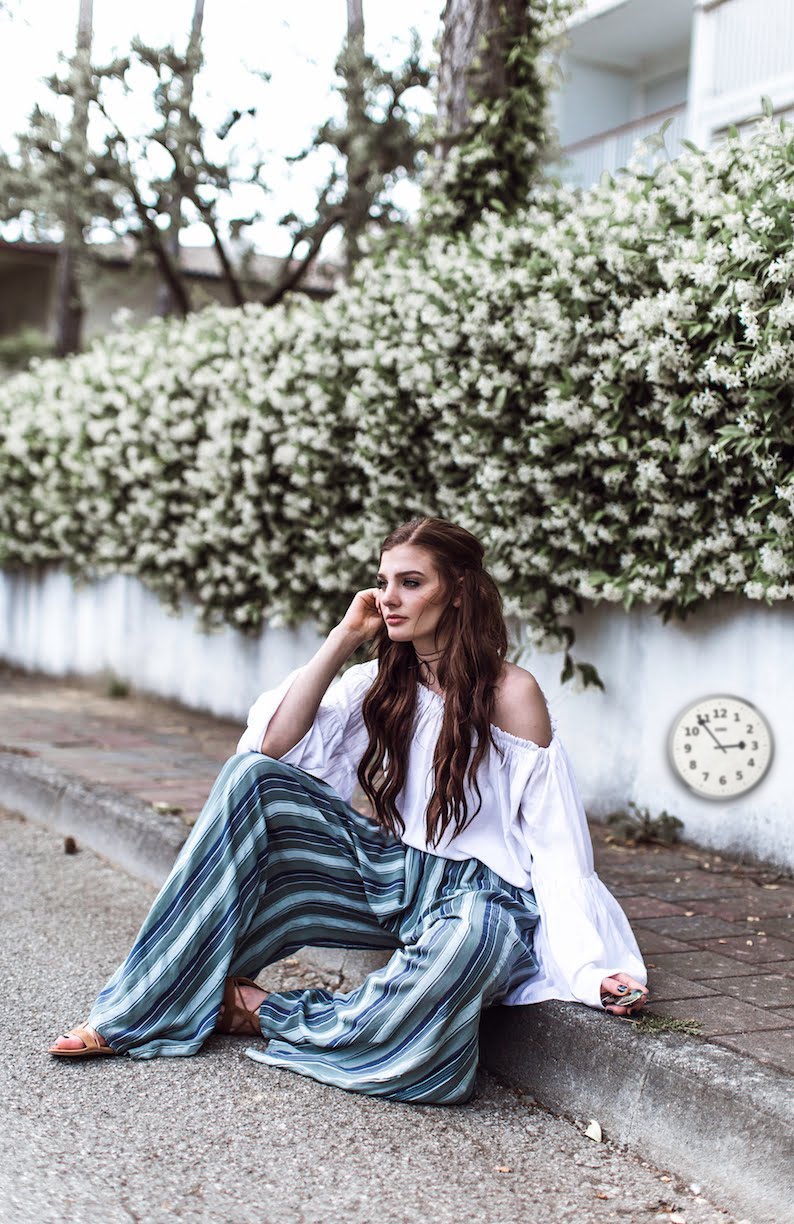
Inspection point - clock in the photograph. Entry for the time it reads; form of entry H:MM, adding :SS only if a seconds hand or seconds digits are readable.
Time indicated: 2:54
